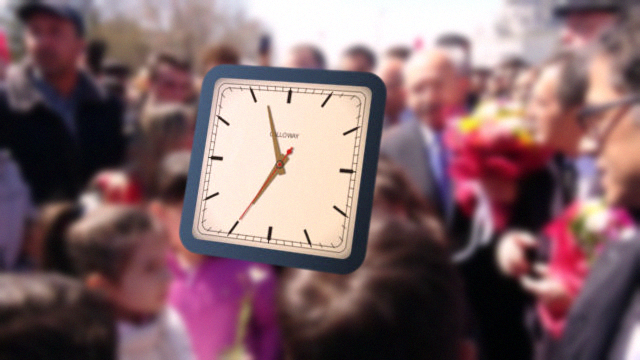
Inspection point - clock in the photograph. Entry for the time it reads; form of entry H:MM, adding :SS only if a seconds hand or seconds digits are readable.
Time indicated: 6:56:35
